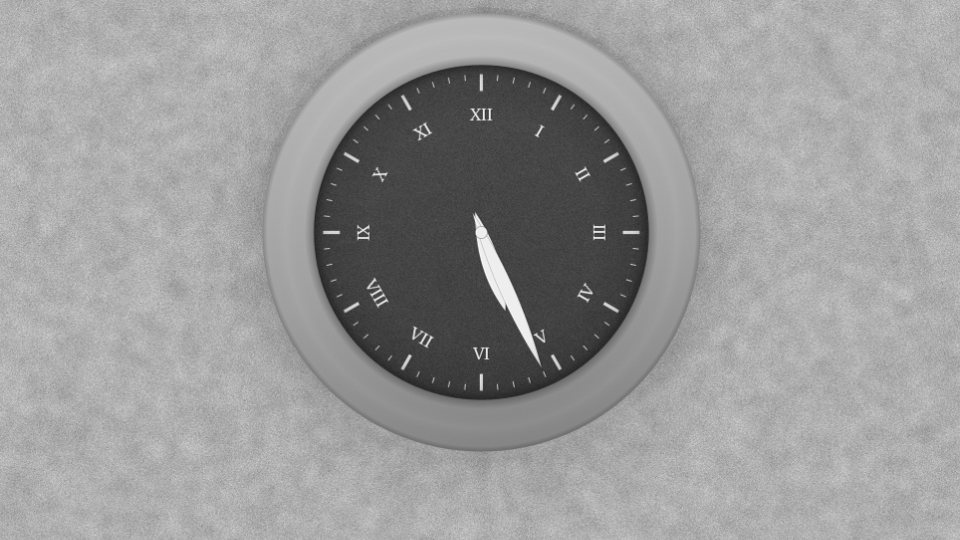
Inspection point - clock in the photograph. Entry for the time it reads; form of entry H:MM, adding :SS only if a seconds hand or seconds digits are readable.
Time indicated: 5:26
